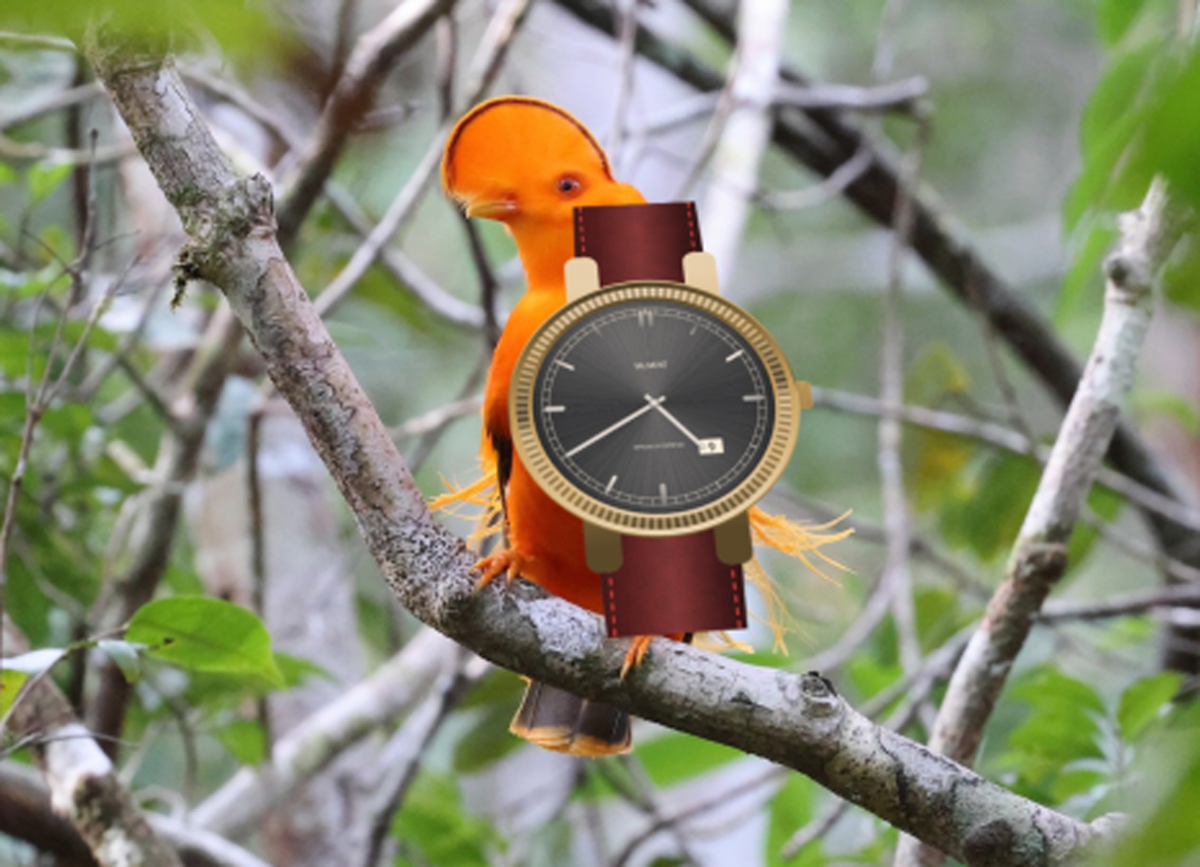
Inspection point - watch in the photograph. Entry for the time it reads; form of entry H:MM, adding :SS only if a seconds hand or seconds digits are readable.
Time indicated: 4:40
